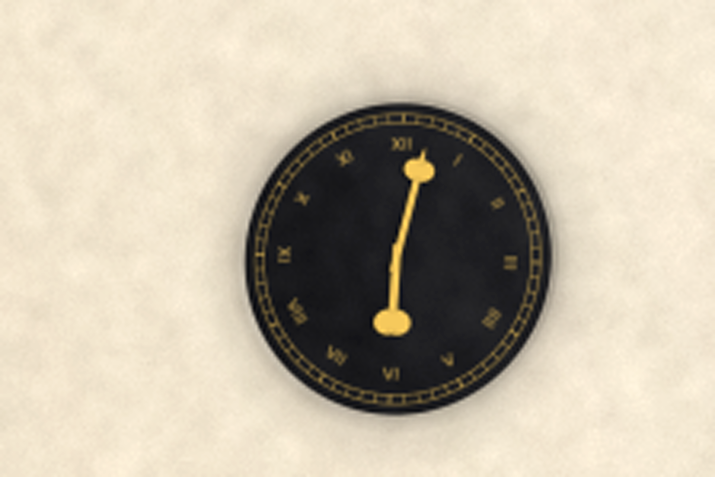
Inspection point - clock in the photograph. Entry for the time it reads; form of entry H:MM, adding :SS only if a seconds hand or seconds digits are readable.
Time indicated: 6:02
